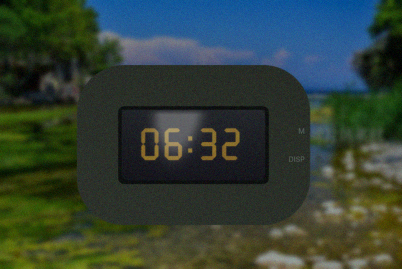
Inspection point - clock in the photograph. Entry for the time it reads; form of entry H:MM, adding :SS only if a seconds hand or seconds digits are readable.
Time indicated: 6:32
